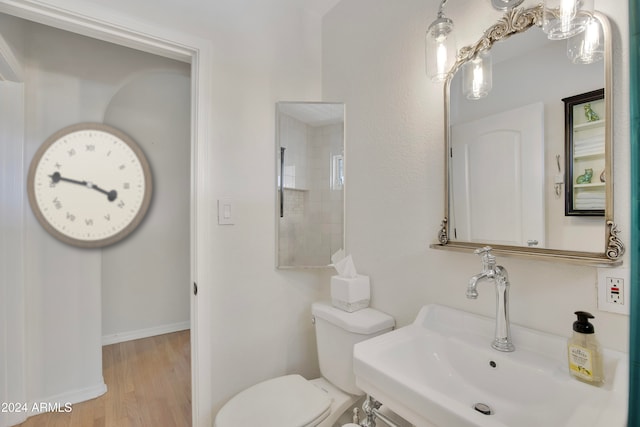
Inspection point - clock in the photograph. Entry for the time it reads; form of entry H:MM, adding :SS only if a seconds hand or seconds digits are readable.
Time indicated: 3:47
